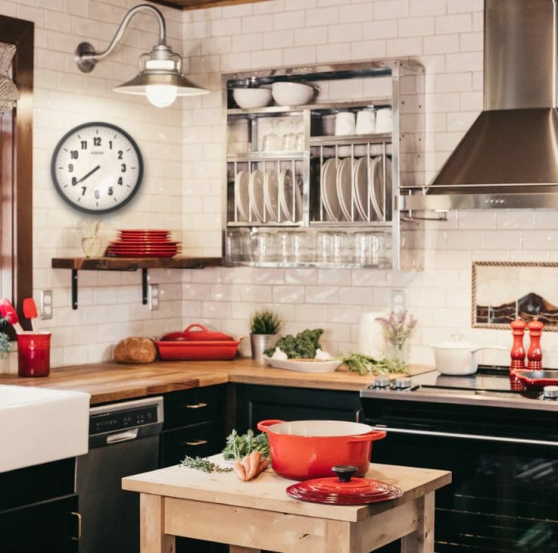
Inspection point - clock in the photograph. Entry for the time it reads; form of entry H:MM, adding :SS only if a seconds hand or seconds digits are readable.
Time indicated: 7:39
